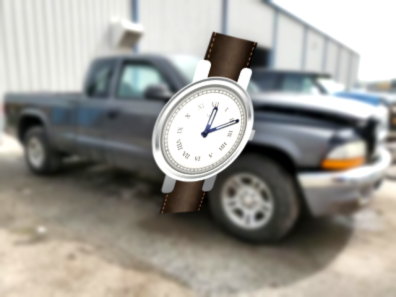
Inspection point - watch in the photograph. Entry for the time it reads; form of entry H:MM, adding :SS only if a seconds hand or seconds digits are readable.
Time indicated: 12:11
